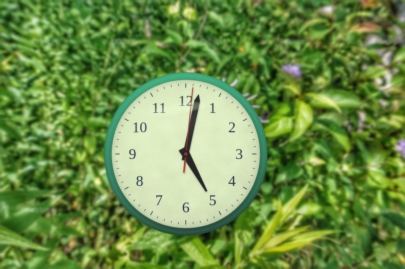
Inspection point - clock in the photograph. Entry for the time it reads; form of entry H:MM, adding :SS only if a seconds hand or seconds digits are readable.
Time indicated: 5:02:01
